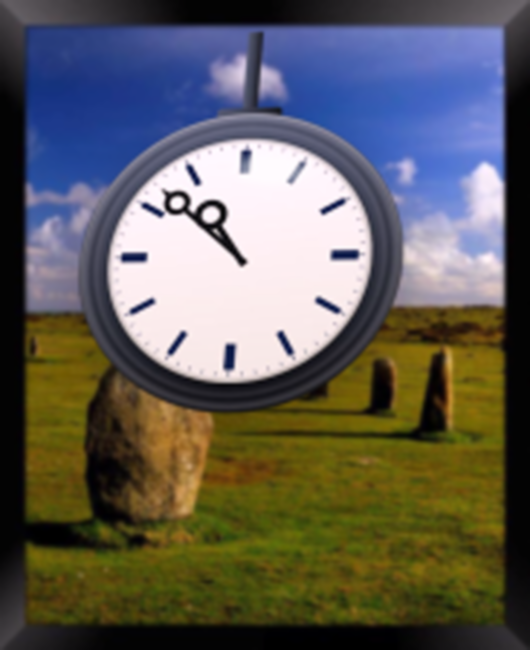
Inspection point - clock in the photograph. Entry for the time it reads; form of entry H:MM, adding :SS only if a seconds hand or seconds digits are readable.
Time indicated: 10:52
